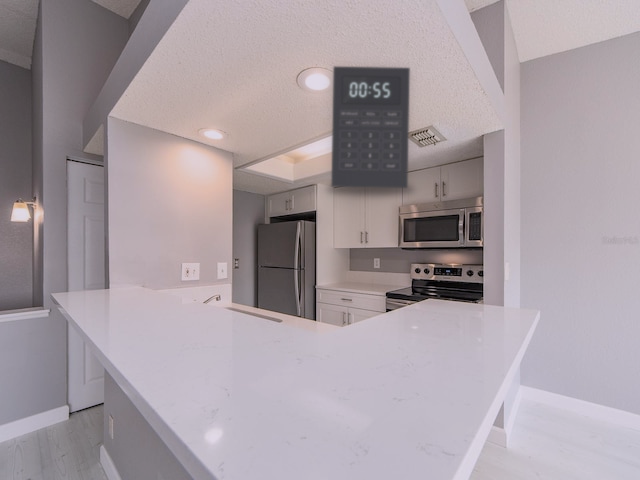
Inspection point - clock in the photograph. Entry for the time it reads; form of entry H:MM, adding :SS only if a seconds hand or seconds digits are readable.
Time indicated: 0:55
